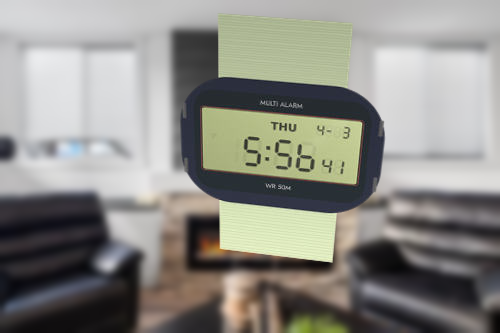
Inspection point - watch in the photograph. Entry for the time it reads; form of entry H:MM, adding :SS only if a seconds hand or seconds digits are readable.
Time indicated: 5:56:41
